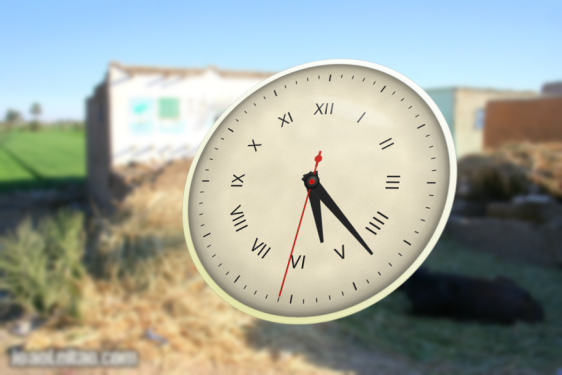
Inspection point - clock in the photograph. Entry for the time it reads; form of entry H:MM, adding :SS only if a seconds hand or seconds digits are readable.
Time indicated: 5:22:31
